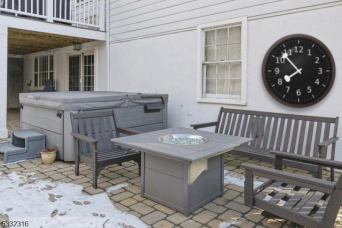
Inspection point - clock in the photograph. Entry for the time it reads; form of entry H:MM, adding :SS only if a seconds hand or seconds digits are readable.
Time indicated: 7:53
